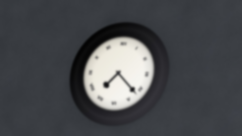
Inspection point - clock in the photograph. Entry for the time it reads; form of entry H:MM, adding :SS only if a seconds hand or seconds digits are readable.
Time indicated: 7:22
